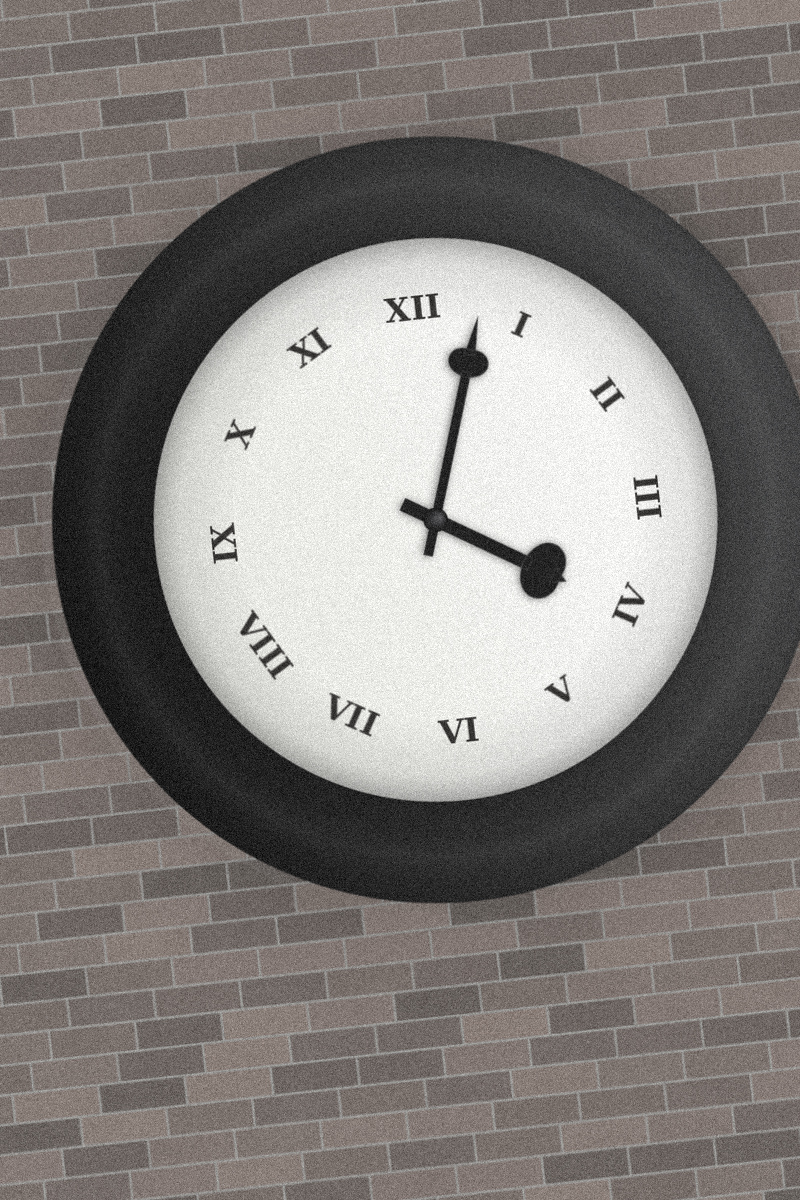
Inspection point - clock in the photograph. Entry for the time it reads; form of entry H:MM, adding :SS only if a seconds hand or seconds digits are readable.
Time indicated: 4:03
